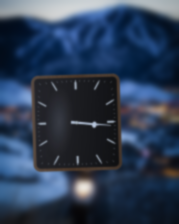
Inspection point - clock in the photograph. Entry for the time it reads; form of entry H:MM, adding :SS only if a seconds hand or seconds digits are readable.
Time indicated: 3:16
